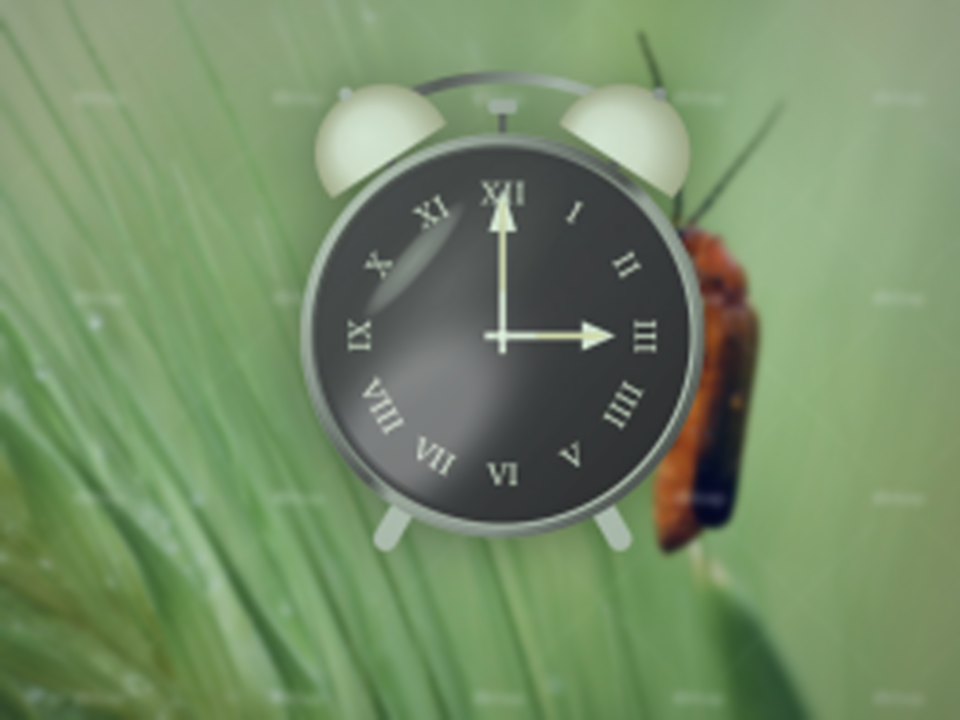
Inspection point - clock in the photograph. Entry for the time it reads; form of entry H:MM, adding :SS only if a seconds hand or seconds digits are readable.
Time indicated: 3:00
